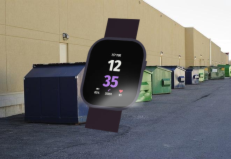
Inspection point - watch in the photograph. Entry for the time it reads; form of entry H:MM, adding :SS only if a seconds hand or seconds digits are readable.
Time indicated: 12:35
